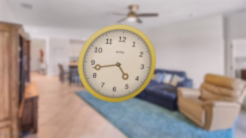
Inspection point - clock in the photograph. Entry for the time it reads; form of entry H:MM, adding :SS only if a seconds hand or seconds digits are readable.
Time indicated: 4:43
